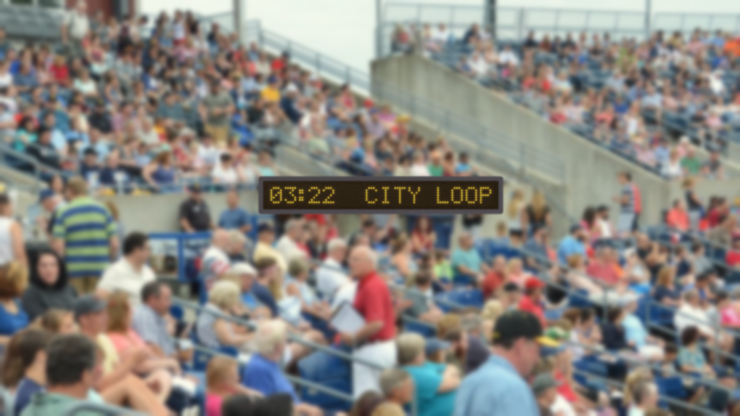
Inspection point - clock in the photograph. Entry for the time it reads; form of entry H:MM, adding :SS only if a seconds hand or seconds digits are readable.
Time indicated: 3:22
